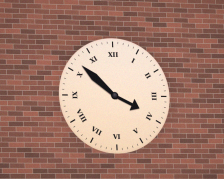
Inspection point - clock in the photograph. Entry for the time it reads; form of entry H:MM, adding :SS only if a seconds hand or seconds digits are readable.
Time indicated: 3:52
